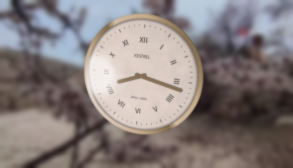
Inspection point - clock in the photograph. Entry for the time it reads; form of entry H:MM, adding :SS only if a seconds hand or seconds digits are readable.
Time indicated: 8:17
